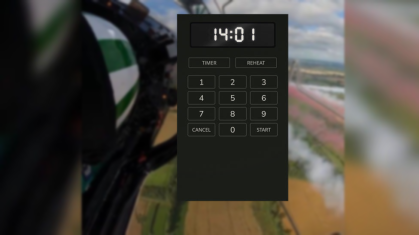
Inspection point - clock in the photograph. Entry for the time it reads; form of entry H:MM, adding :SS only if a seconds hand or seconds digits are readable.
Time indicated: 14:01
